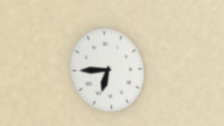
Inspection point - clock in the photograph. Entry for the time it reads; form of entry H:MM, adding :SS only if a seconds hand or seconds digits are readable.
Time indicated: 6:45
